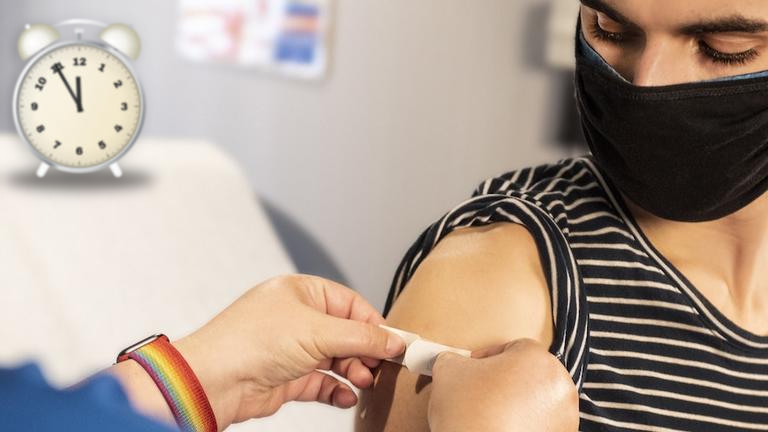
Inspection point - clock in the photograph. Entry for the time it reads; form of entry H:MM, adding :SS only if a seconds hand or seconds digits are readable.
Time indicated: 11:55
